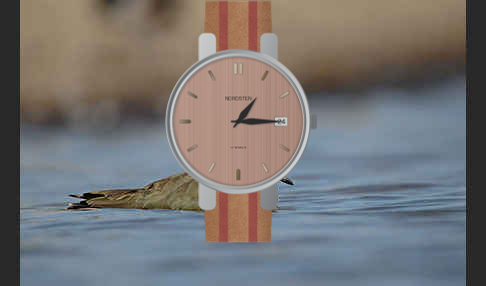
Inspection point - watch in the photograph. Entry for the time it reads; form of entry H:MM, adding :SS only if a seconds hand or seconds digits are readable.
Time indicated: 1:15
